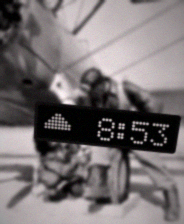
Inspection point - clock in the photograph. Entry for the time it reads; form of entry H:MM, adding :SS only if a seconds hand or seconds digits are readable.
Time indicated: 8:53
